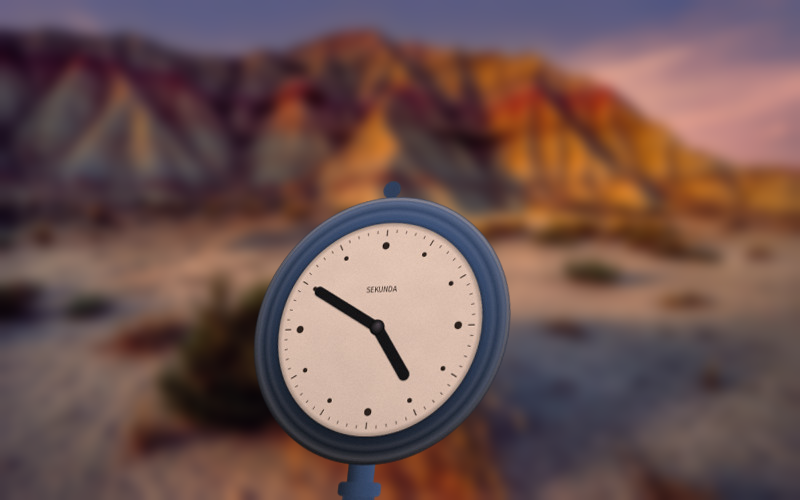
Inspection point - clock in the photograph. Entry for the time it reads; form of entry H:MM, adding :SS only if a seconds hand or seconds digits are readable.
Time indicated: 4:50
